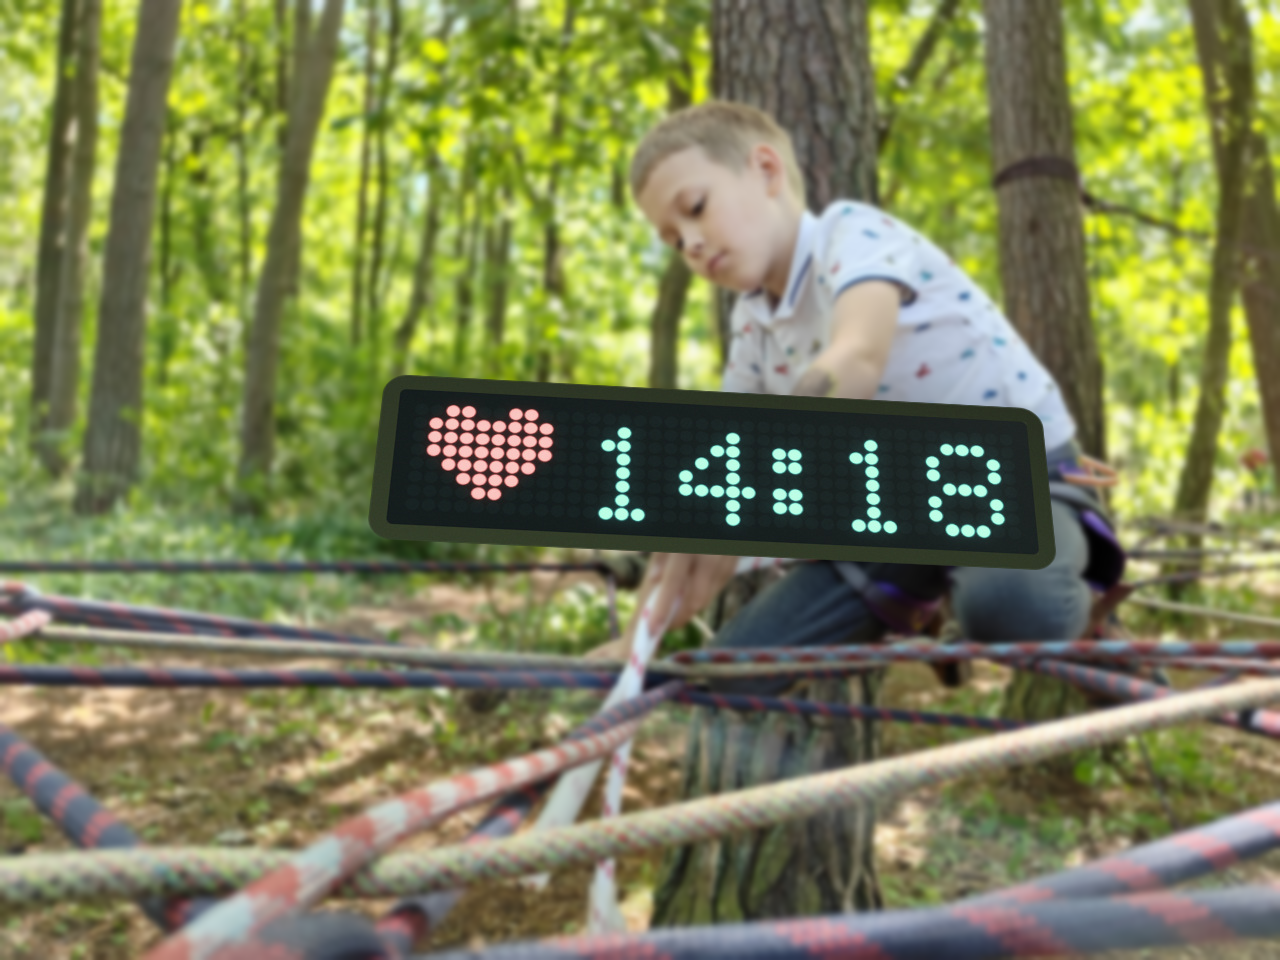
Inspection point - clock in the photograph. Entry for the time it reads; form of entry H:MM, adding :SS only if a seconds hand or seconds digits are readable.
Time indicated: 14:18
